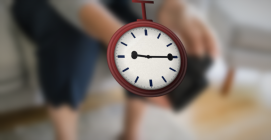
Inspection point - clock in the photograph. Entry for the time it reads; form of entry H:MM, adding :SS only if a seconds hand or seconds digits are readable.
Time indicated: 9:15
